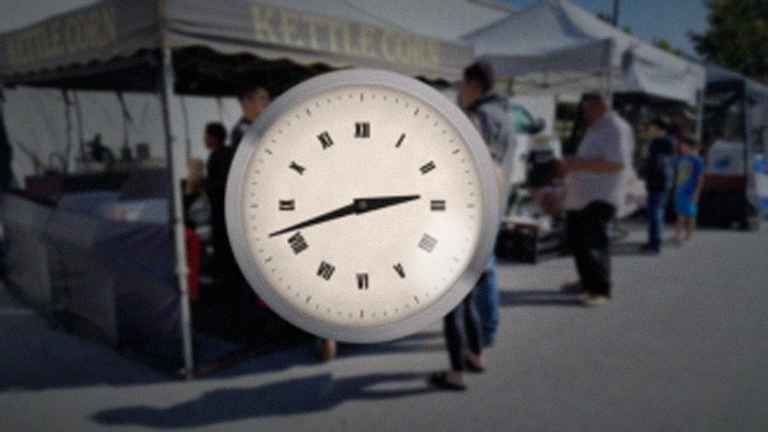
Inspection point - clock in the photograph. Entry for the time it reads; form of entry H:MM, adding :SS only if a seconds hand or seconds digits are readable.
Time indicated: 2:42
